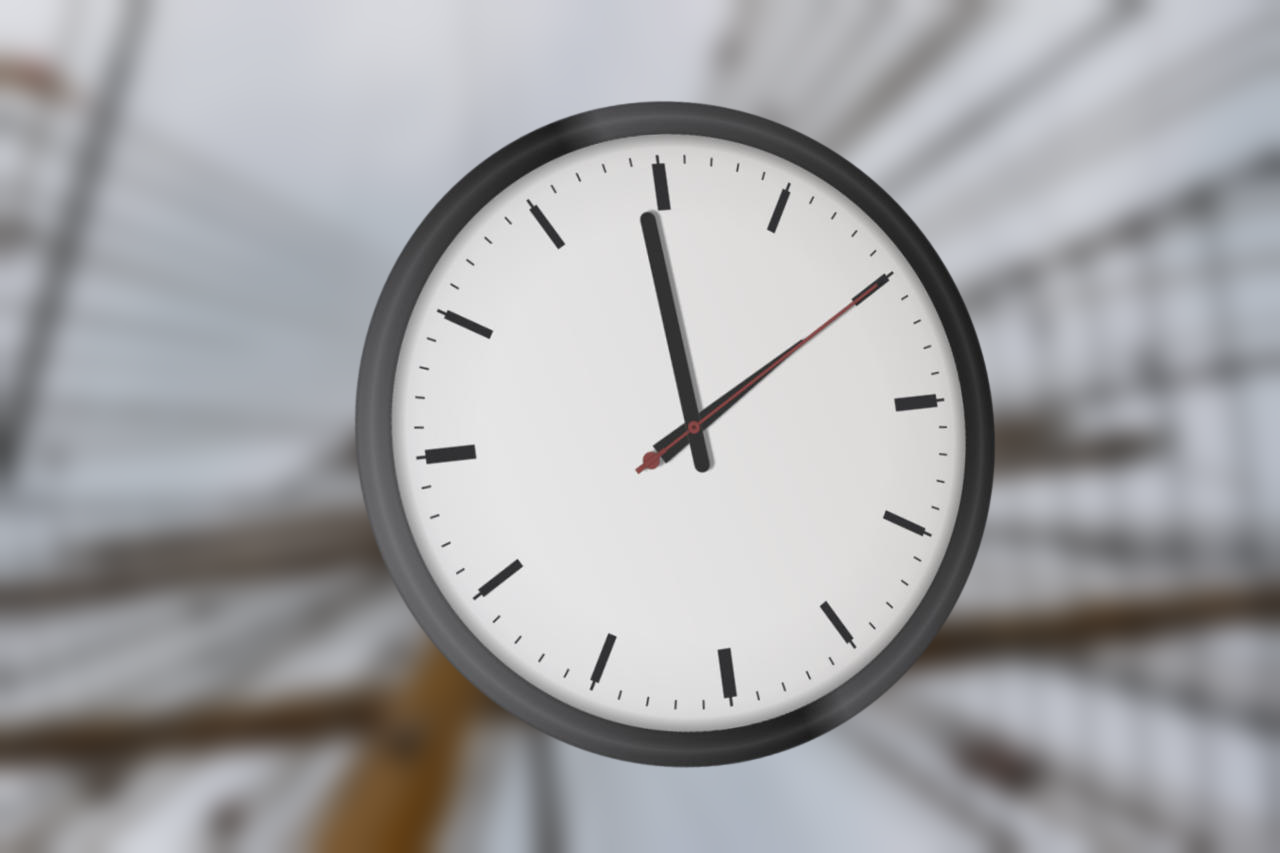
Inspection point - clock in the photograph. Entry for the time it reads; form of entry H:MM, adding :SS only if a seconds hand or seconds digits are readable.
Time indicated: 1:59:10
